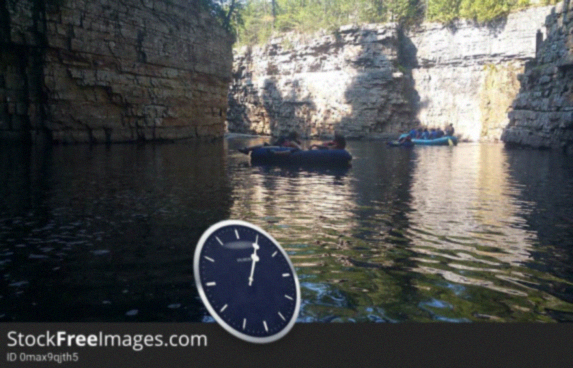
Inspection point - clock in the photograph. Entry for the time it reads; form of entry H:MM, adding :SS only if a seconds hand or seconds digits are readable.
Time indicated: 1:05
